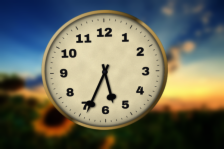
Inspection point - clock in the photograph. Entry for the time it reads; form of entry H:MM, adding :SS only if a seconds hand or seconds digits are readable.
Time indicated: 5:34
